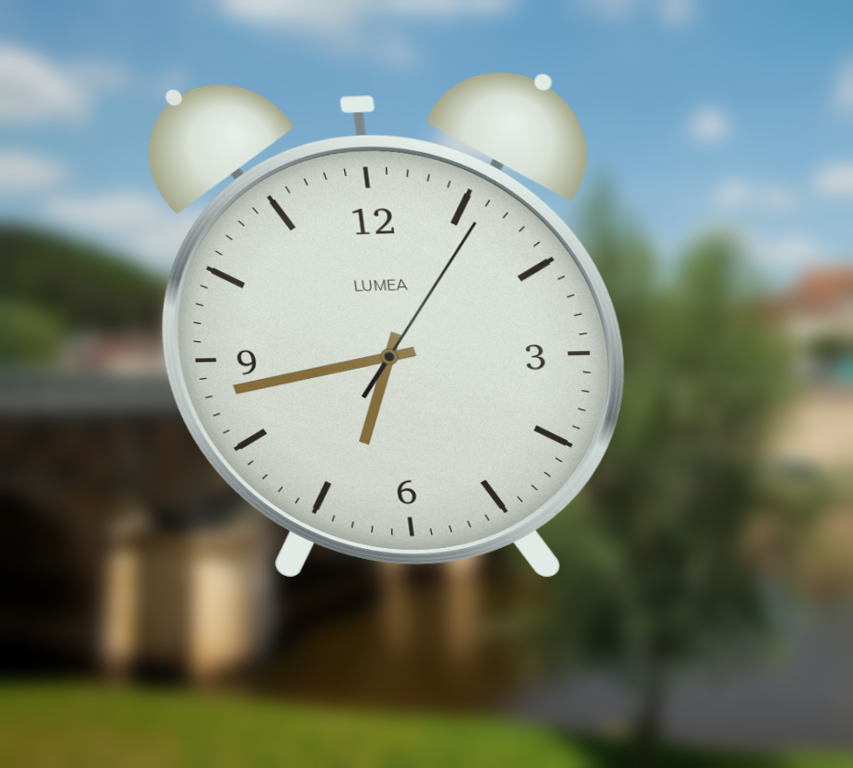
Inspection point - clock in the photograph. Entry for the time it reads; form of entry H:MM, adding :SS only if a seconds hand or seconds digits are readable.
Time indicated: 6:43:06
